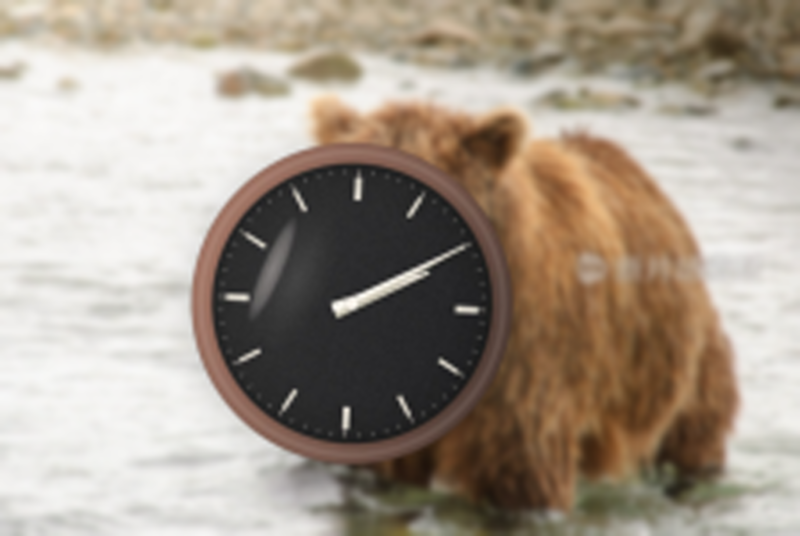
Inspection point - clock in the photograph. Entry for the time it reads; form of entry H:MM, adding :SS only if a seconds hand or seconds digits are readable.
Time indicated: 2:10
